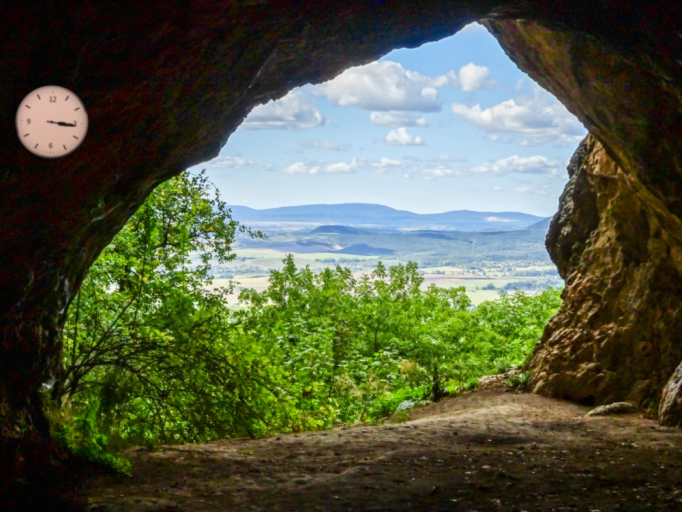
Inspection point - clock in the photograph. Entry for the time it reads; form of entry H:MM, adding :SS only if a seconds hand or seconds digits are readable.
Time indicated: 3:16
